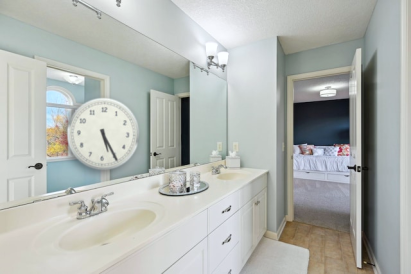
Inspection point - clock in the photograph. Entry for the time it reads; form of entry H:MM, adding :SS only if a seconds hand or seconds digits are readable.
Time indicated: 5:25
